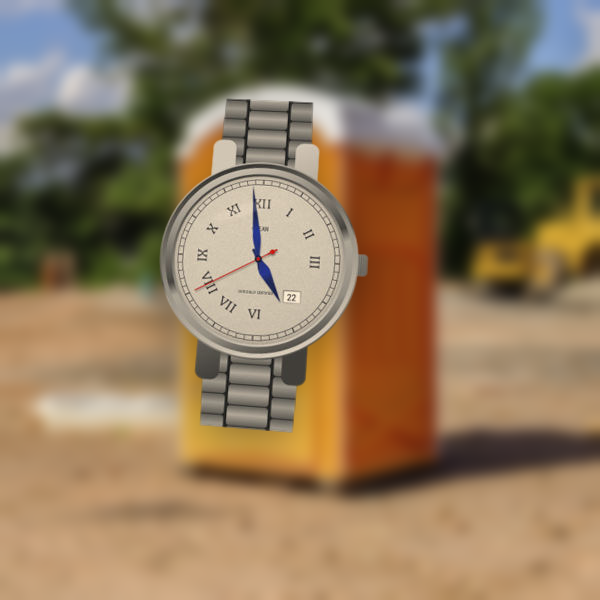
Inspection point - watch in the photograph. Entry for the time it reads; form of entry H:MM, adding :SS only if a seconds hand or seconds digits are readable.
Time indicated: 4:58:40
